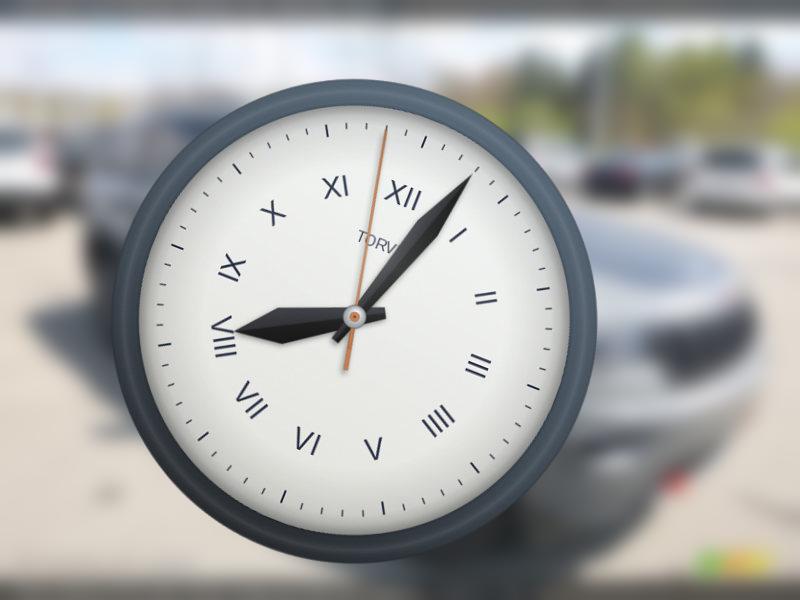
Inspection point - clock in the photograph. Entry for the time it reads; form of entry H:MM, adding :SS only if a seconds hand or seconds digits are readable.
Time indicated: 8:02:58
